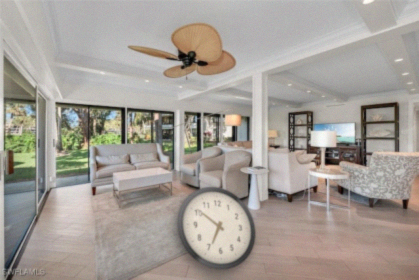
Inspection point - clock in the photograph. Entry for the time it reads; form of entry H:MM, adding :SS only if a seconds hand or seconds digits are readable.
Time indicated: 6:51
